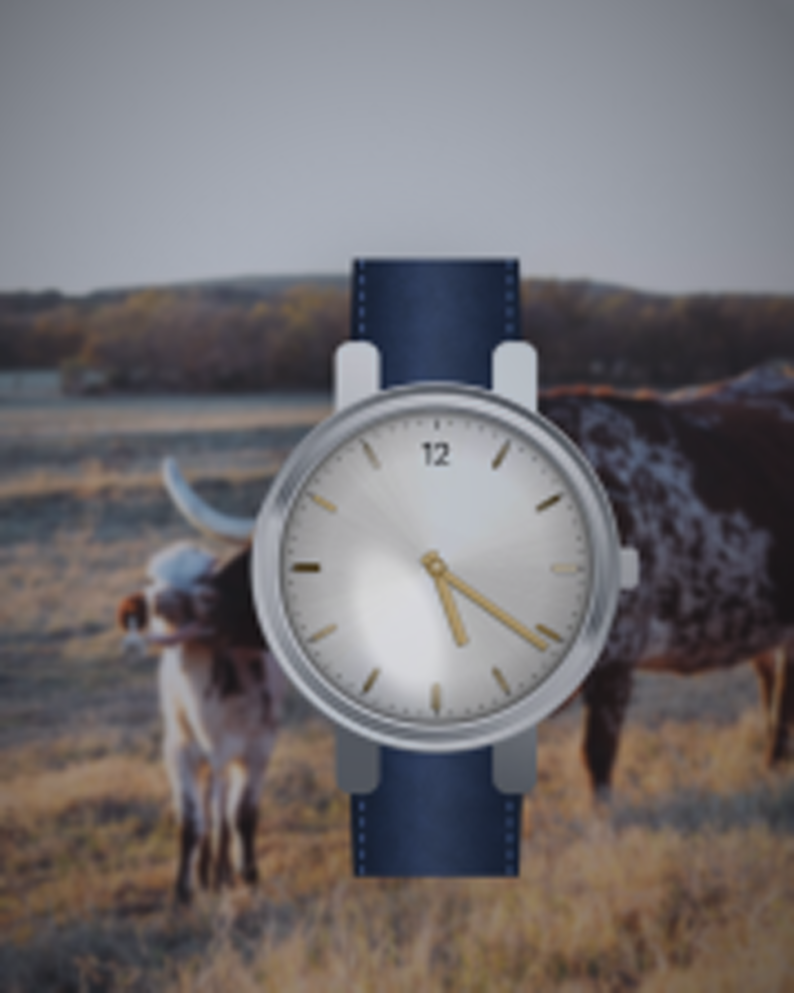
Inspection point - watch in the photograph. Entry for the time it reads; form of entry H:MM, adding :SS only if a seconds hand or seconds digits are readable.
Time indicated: 5:21
